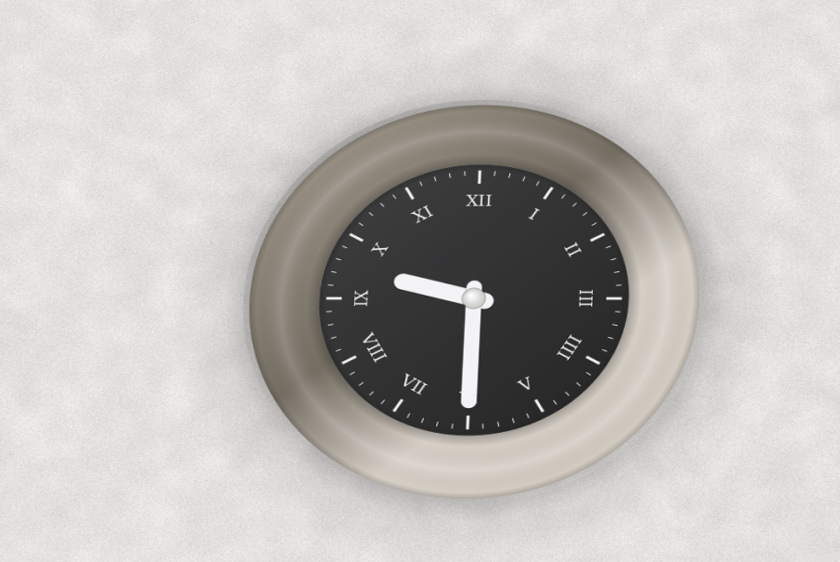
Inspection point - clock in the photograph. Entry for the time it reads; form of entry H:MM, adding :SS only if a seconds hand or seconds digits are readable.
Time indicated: 9:30
